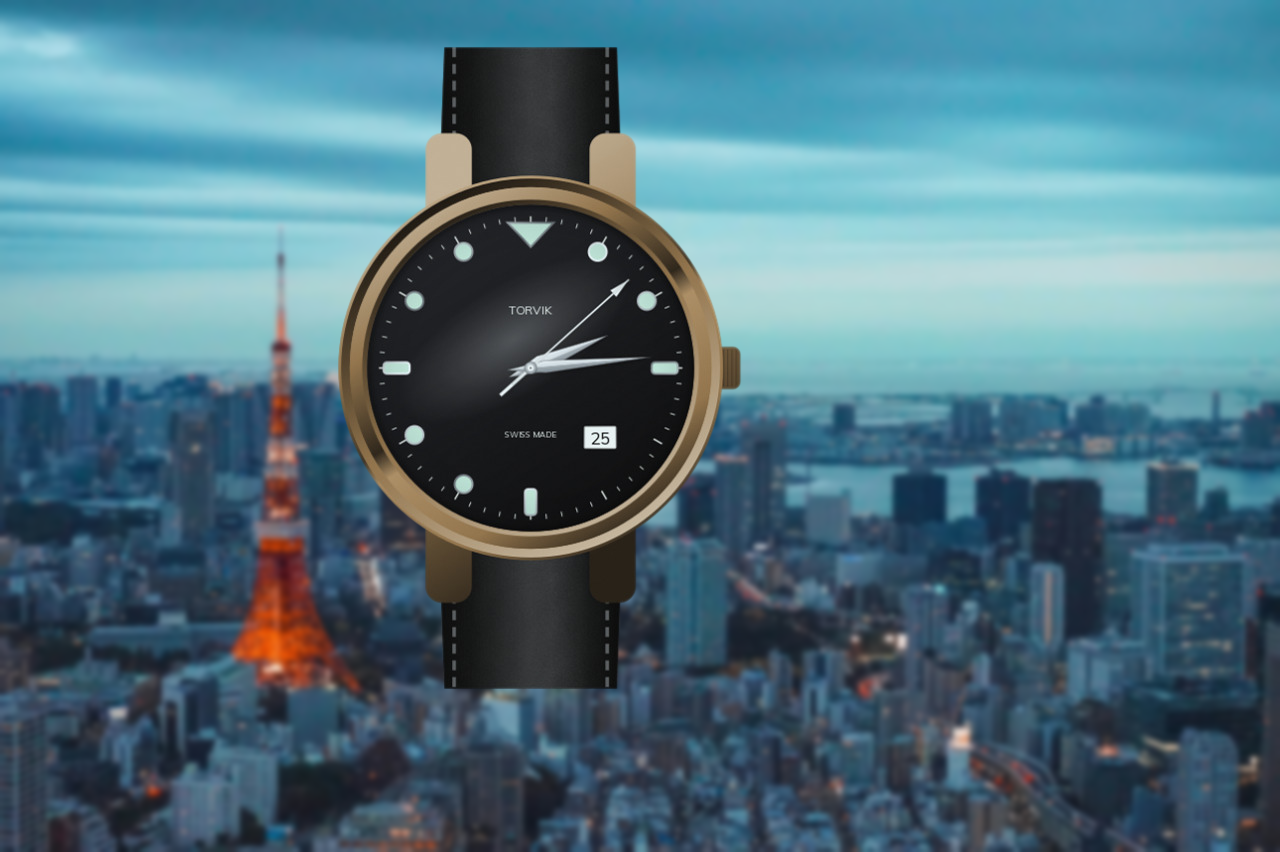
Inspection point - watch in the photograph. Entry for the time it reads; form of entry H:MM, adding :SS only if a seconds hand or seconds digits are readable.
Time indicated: 2:14:08
